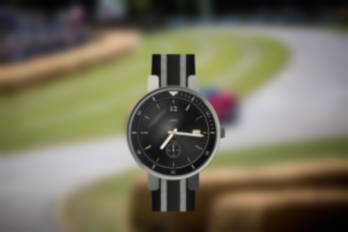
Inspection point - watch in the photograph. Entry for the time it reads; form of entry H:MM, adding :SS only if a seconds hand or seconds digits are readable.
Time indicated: 7:16
